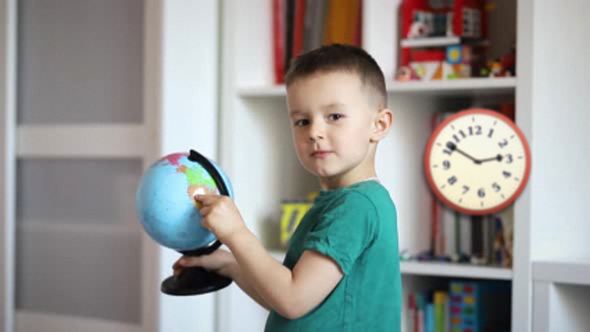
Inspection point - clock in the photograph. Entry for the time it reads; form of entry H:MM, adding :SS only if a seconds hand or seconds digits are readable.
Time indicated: 2:51
